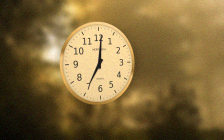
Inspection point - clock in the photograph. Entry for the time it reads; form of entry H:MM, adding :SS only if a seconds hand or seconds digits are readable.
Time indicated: 7:01
